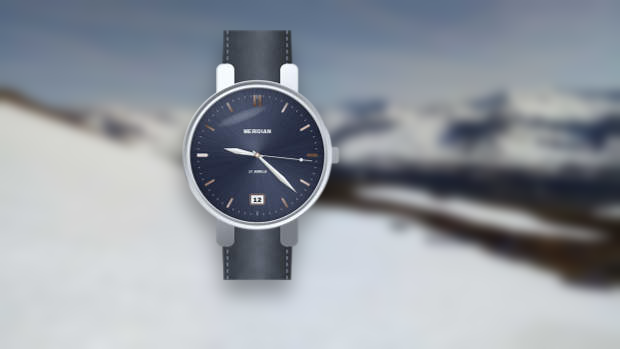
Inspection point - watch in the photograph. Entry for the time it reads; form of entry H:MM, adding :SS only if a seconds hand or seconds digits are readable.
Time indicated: 9:22:16
